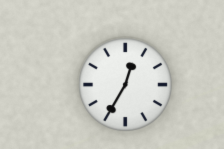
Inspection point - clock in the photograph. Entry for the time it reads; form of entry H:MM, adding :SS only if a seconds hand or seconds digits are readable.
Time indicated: 12:35
